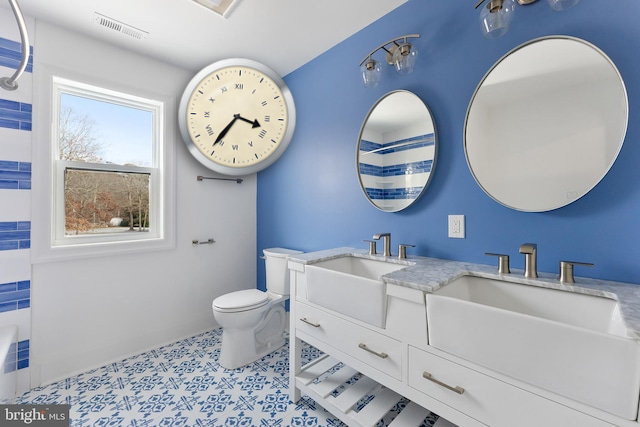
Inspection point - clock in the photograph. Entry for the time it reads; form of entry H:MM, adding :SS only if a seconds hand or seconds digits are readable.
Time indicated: 3:36
